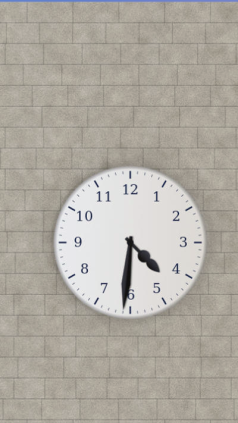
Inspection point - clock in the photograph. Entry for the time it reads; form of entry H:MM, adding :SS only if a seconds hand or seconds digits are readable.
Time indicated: 4:31
